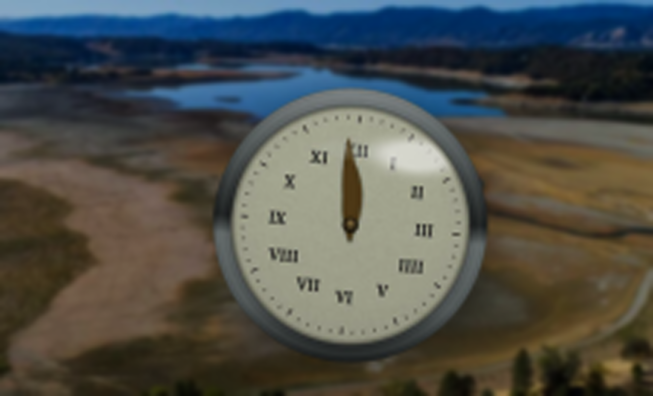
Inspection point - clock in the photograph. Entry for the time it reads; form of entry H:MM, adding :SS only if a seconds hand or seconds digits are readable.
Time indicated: 11:59
